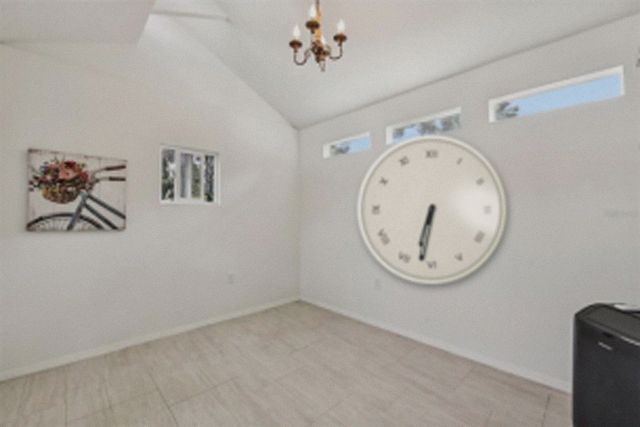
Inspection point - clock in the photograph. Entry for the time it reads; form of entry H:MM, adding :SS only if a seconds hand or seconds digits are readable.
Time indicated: 6:32
